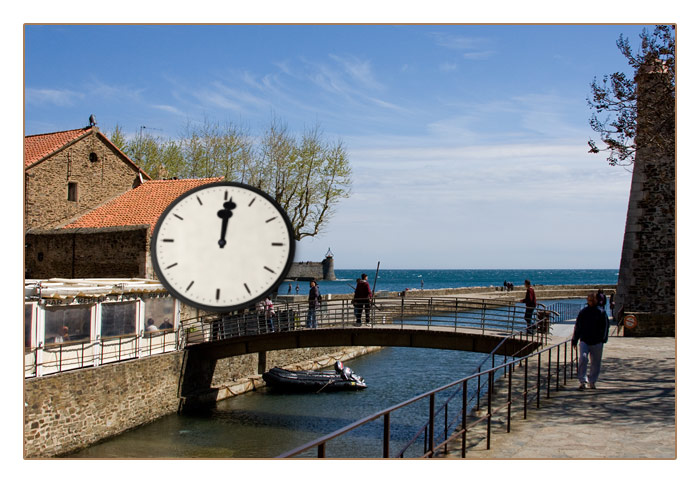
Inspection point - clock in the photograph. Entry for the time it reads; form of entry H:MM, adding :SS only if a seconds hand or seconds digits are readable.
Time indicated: 12:01
